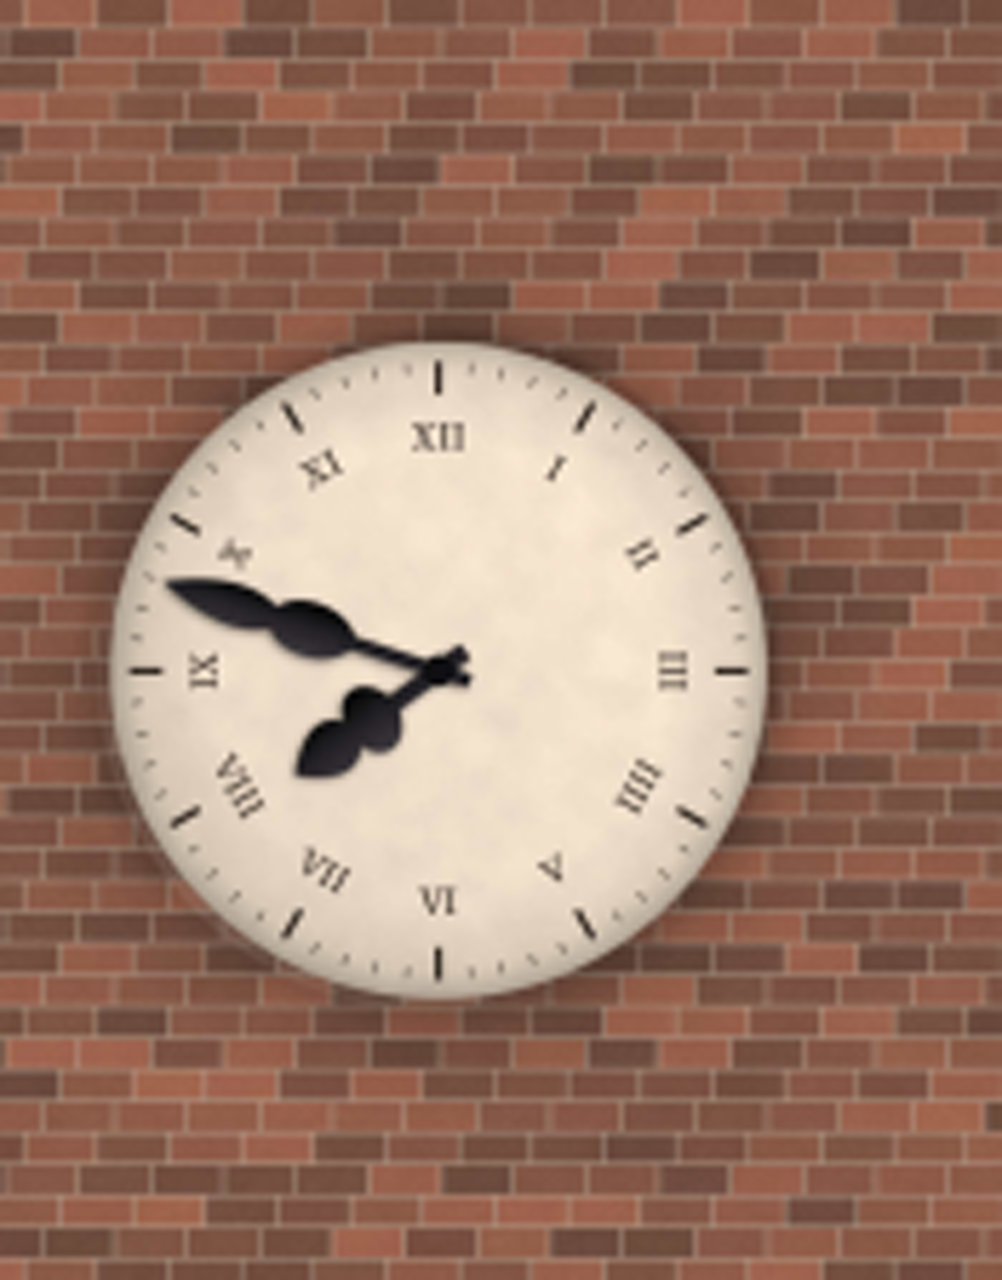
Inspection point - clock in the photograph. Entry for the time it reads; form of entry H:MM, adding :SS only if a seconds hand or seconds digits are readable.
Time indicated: 7:48
